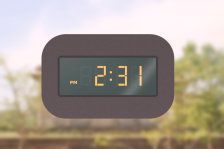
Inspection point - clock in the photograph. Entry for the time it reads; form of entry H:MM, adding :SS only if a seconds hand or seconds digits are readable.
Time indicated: 2:31
